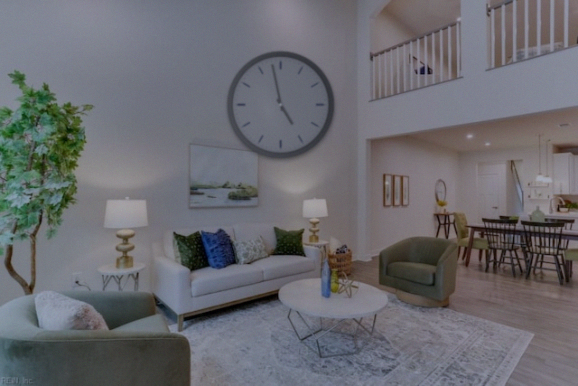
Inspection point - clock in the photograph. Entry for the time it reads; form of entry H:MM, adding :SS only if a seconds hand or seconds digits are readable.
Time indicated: 4:58
